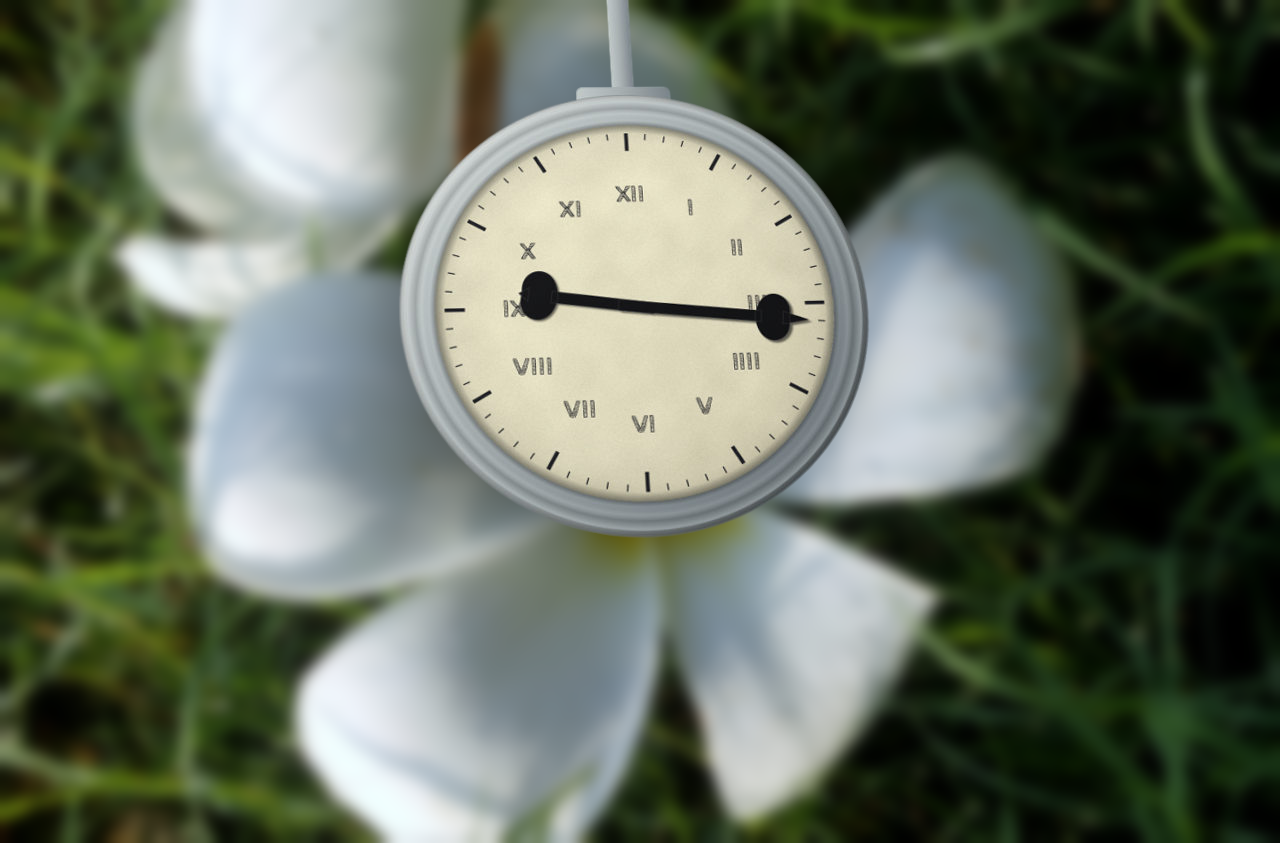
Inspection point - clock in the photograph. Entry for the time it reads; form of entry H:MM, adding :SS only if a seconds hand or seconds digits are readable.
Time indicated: 9:16
